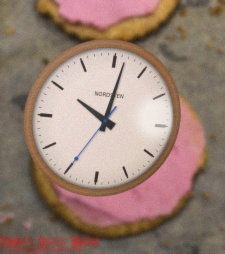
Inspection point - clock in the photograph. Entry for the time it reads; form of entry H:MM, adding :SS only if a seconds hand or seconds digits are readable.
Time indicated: 10:01:35
